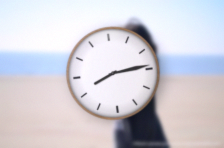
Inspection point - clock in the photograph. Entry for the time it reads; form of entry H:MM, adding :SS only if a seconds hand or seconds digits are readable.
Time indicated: 8:14
